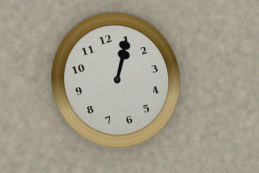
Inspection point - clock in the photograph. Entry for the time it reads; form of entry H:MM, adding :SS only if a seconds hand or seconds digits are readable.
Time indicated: 1:05
